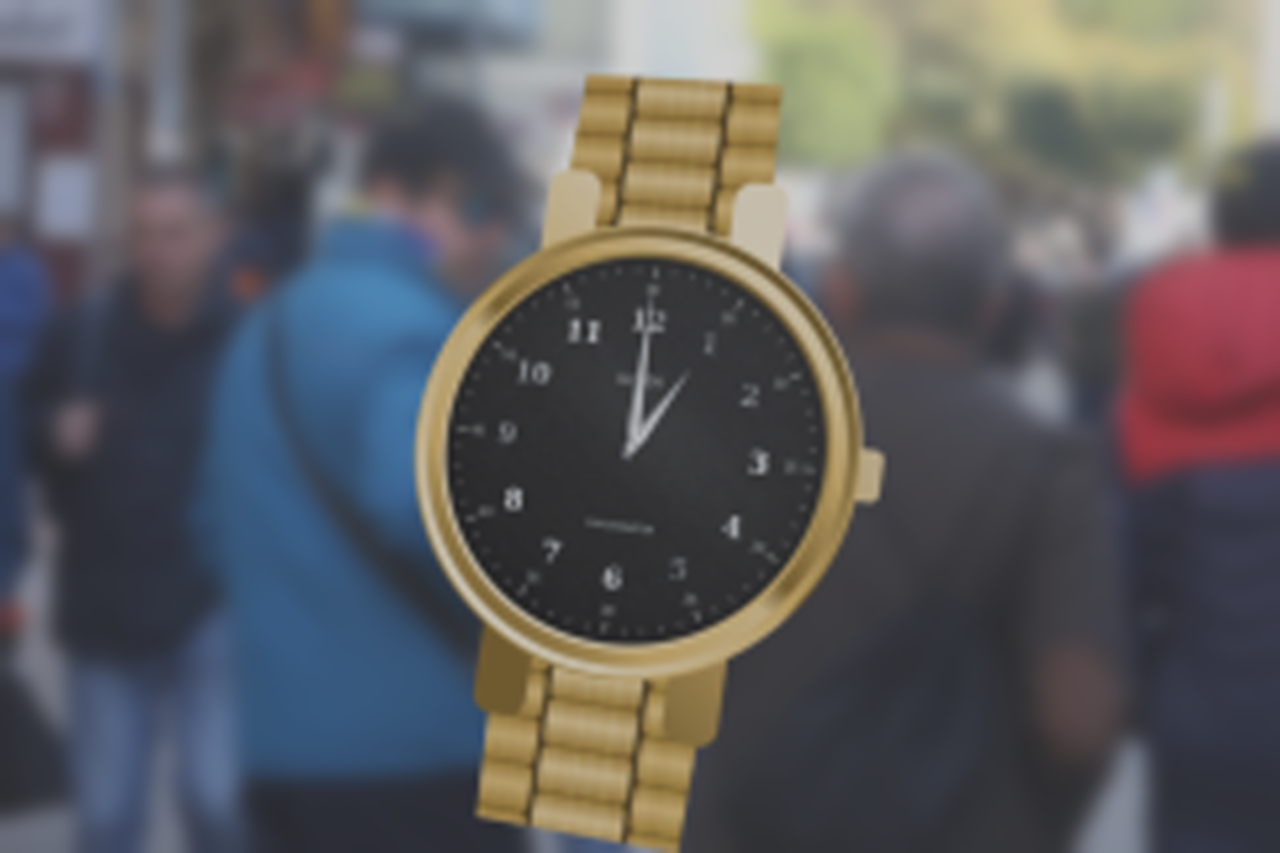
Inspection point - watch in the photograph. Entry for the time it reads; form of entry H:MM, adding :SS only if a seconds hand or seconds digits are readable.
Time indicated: 1:00
